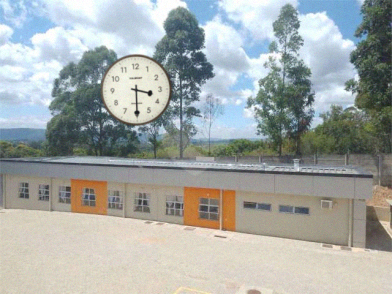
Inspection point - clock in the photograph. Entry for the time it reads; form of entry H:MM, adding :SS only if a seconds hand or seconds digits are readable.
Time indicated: 3:30
